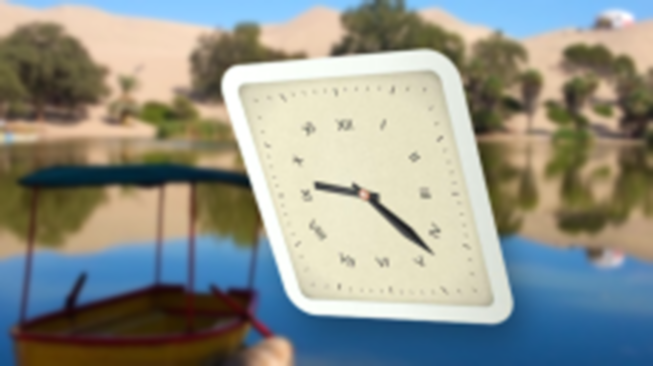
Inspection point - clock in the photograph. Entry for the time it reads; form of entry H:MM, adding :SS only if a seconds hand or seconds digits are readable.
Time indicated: 9:23
